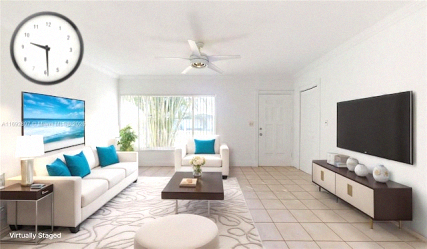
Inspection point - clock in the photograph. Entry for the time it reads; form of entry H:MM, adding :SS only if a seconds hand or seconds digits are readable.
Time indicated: 9:29
